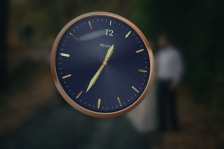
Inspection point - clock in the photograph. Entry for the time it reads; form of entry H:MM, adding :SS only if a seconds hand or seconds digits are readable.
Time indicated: 12:34
